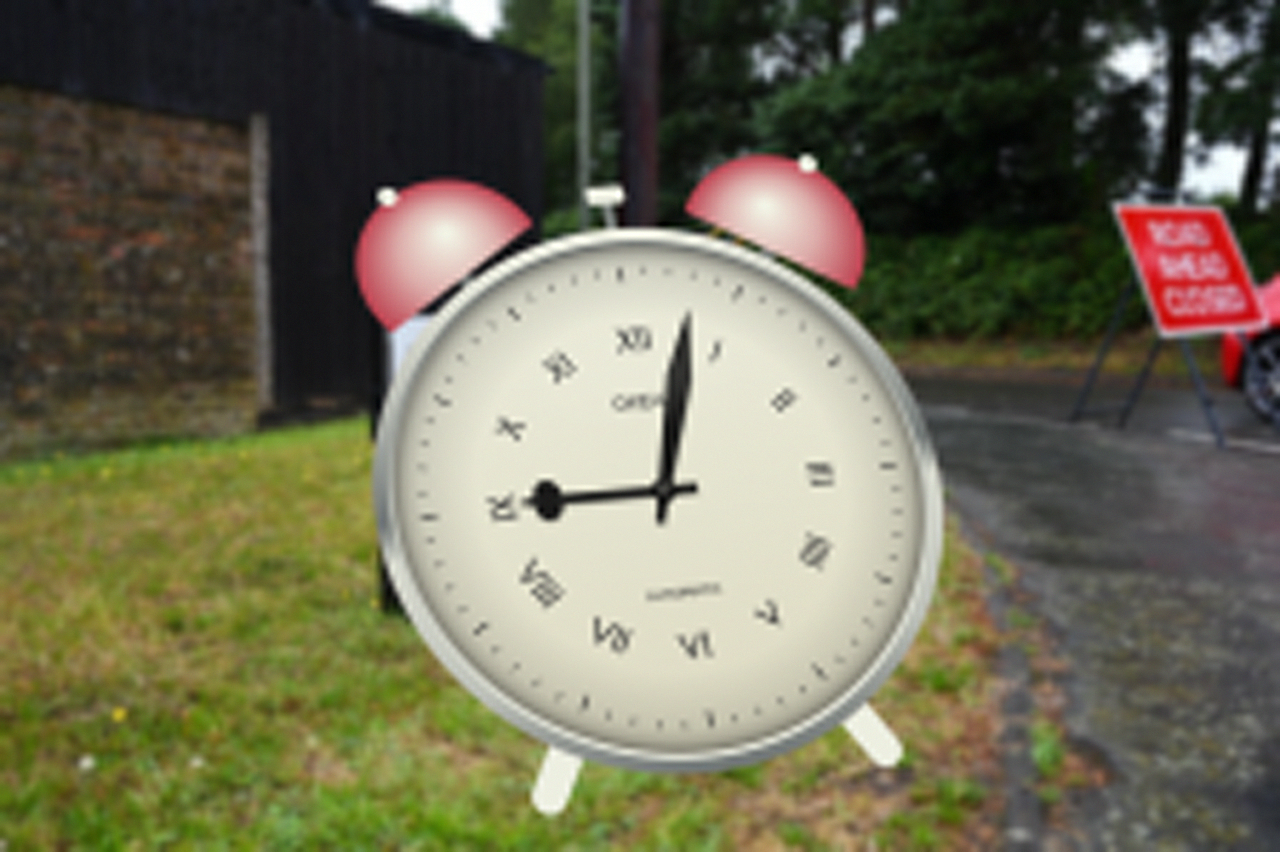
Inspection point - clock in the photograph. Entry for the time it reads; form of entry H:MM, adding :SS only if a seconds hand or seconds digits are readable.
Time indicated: 9:03
